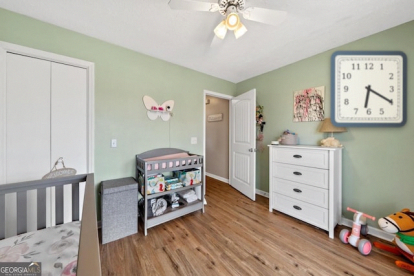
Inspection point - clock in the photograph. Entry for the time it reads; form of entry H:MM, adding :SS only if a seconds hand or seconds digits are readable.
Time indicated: 6:20
